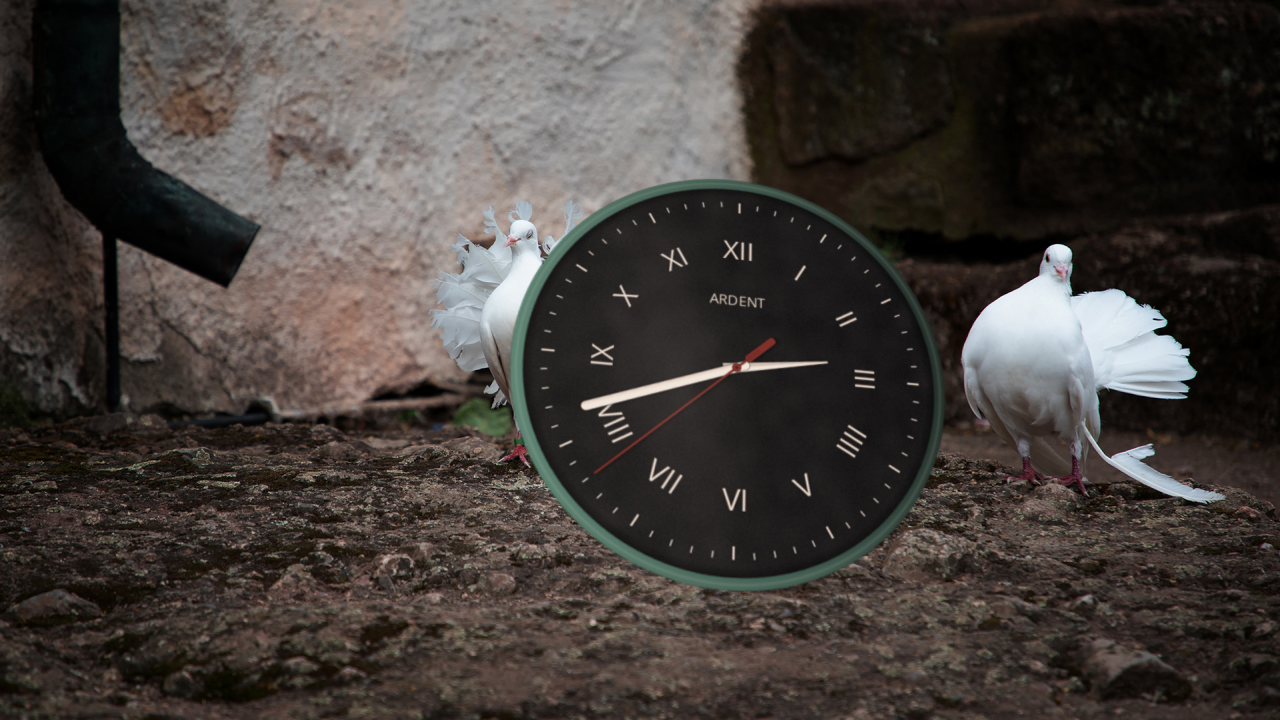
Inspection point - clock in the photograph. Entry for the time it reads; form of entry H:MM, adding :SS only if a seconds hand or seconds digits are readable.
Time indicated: 2:41:38
